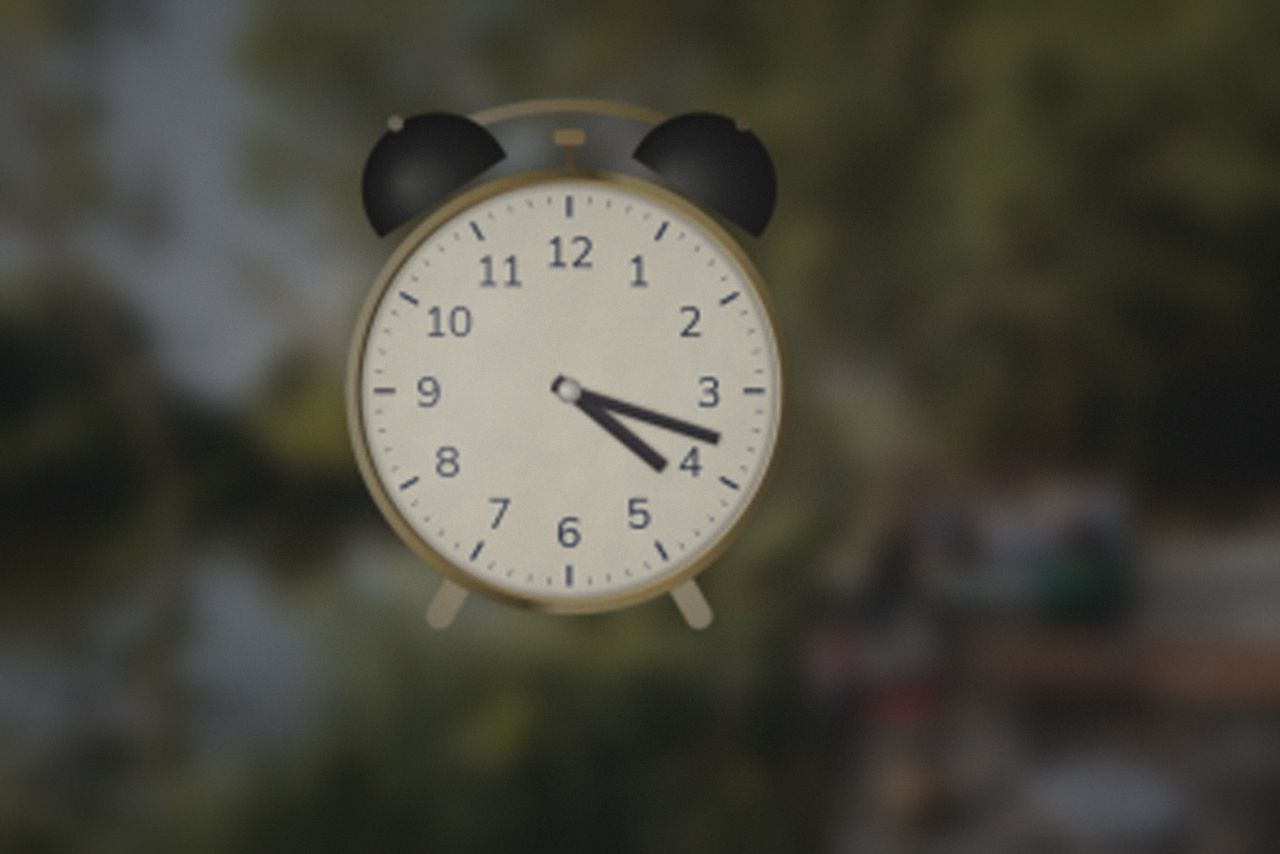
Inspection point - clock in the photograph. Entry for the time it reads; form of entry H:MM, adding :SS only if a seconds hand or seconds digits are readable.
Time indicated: 4:18
